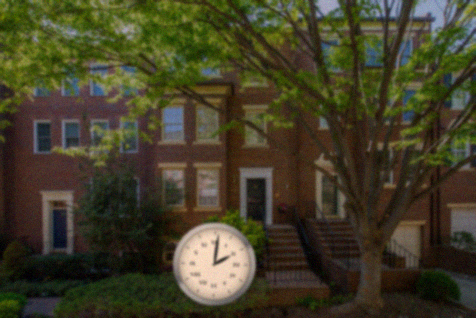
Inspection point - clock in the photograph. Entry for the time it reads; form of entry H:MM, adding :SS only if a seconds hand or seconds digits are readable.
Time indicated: 2:01
